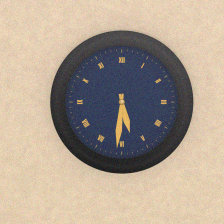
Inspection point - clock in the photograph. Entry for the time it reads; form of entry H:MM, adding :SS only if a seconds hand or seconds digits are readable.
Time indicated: 5:31
